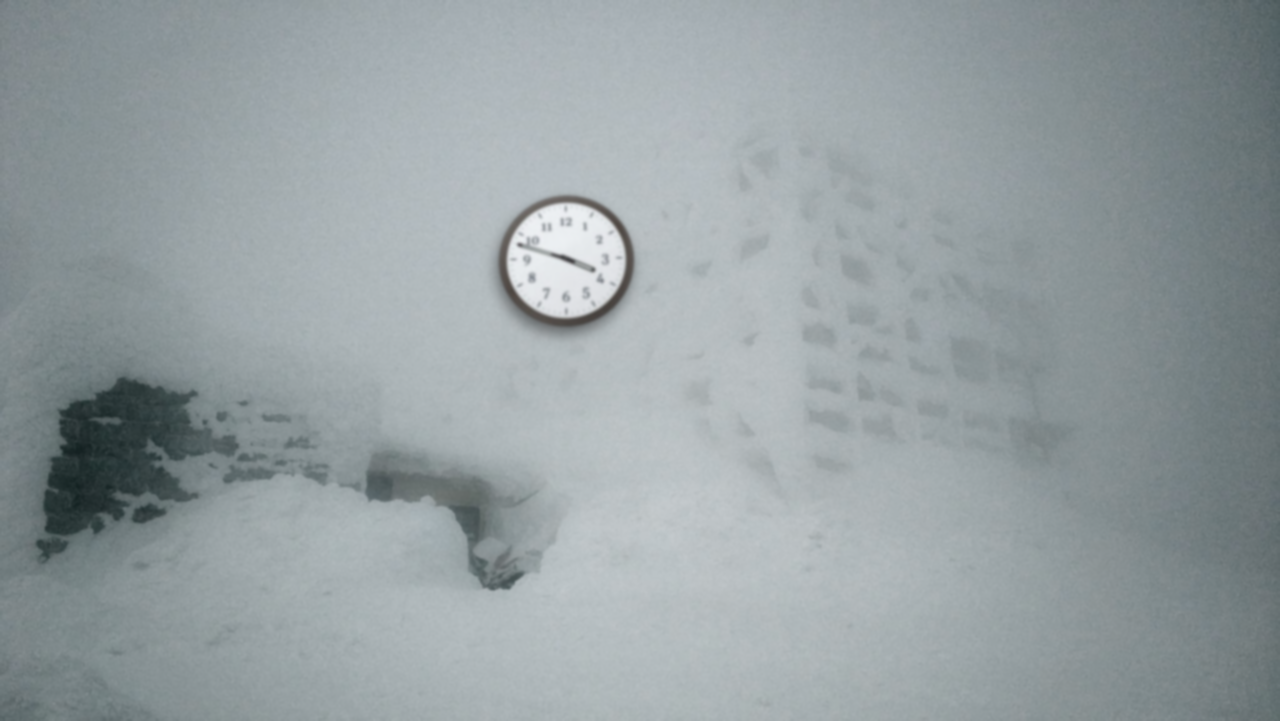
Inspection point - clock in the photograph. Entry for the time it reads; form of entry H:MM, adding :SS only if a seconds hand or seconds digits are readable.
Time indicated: 3:48
